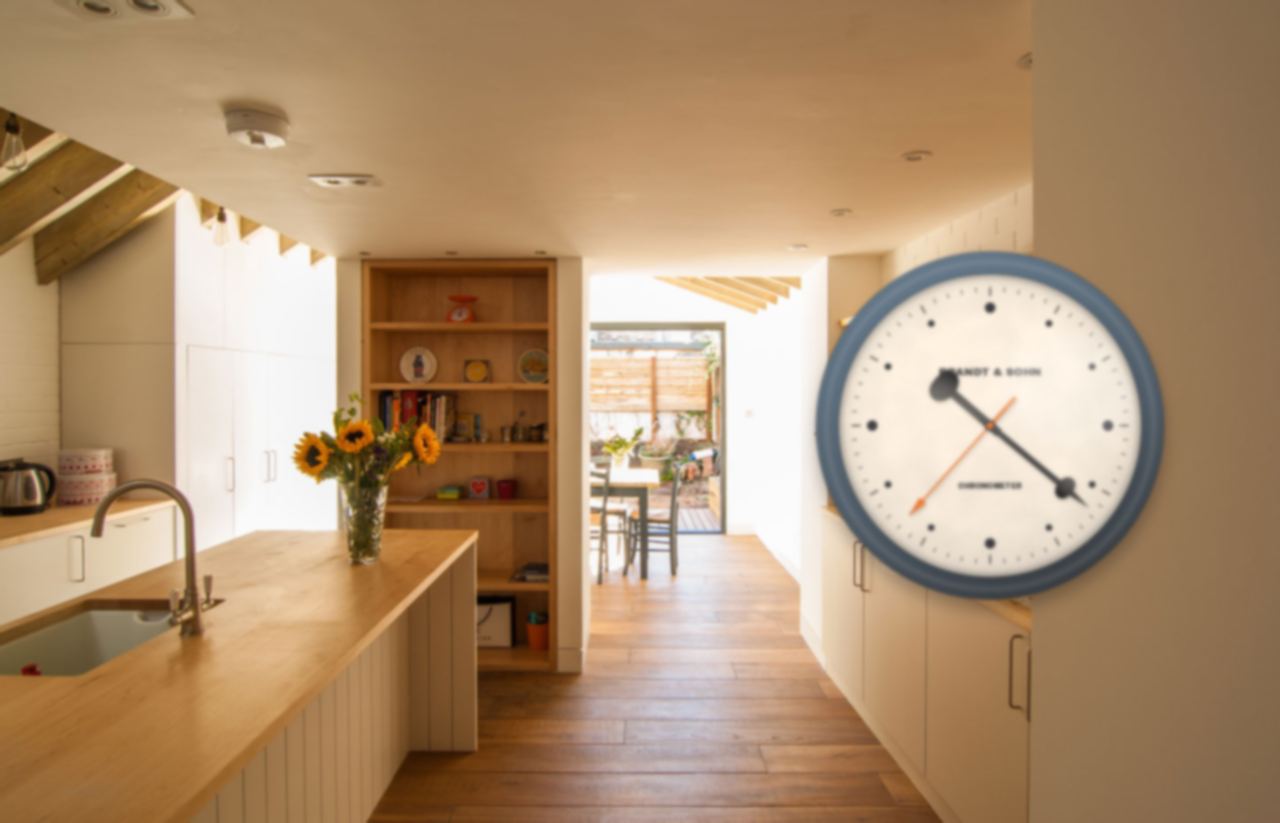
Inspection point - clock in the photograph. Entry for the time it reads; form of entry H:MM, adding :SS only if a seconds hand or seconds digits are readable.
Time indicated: 10:21:37
